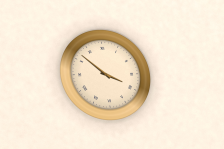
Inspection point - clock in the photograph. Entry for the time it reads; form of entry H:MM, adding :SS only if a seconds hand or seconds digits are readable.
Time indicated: 3:52
